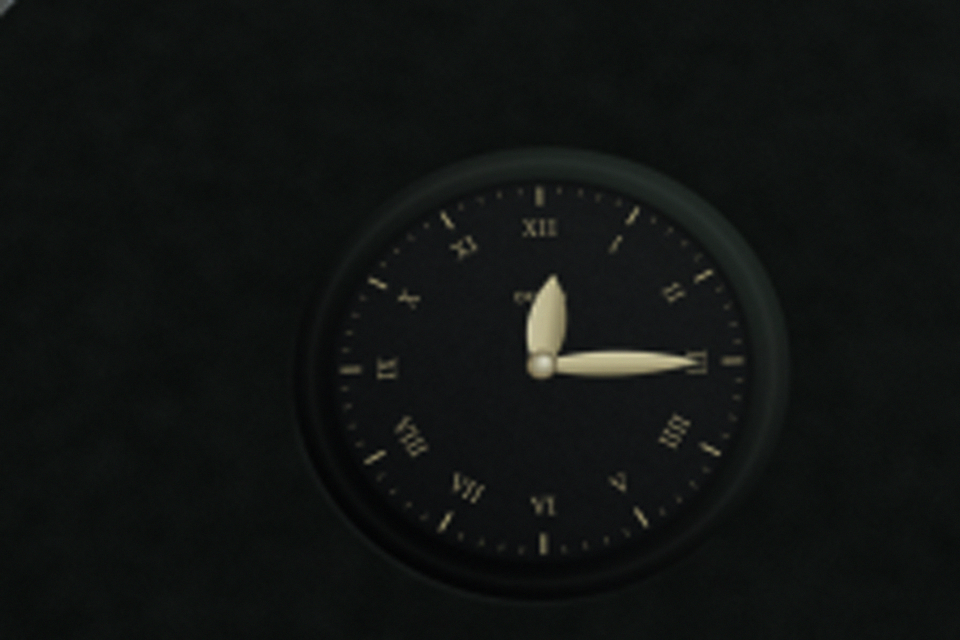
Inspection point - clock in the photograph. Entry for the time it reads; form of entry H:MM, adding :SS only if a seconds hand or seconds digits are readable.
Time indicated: 12:15
